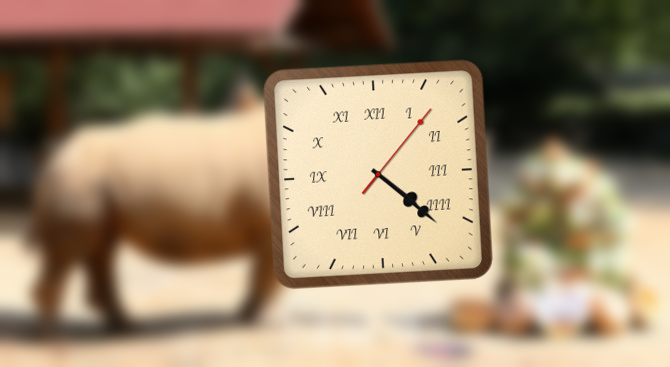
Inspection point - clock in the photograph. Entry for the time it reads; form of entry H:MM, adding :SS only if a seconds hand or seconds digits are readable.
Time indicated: 4:22:07
